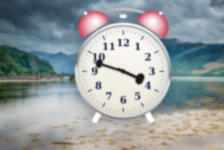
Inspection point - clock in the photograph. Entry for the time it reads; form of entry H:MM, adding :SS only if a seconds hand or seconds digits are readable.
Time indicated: 3:48
